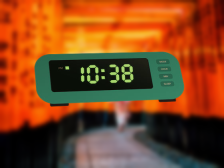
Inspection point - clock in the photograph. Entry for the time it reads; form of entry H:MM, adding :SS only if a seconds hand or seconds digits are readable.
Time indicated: 10:38
